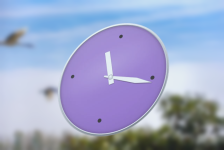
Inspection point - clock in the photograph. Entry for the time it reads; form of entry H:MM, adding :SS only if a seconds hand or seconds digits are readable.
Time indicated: 11:16
